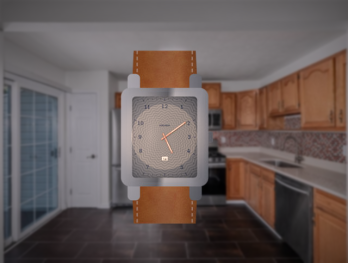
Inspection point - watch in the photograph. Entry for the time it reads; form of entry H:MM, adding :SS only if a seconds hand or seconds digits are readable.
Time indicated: 5:09
